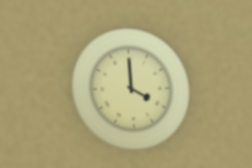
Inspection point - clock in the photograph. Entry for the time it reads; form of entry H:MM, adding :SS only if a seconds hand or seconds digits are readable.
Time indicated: 4:00
